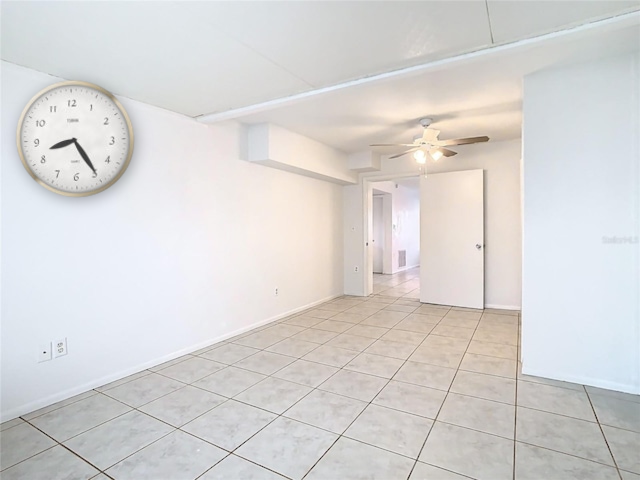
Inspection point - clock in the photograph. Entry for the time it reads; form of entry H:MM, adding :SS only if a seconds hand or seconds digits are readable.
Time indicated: 8:25
